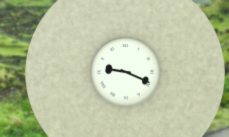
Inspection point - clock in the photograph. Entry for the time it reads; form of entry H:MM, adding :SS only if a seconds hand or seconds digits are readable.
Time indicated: 9:19
